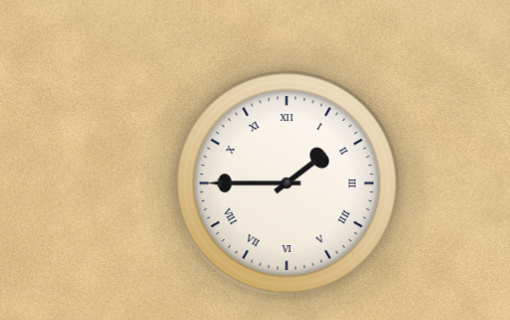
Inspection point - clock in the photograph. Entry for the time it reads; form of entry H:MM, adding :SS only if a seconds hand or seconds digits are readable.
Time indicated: 1:45
